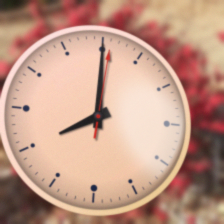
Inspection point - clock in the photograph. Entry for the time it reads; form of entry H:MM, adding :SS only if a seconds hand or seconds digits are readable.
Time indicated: 8:00:01
